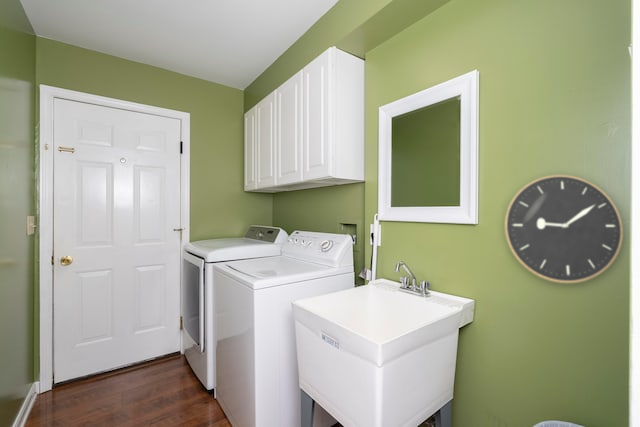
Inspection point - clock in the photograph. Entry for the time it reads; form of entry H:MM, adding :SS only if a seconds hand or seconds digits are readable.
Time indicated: 9:09
